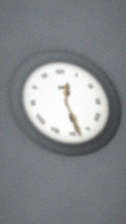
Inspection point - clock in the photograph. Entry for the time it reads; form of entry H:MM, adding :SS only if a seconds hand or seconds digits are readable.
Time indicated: 12:28
